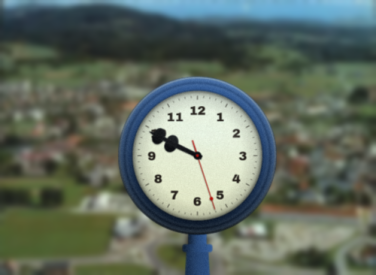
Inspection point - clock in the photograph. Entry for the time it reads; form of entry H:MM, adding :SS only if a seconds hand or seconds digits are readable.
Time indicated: 9:49:27
